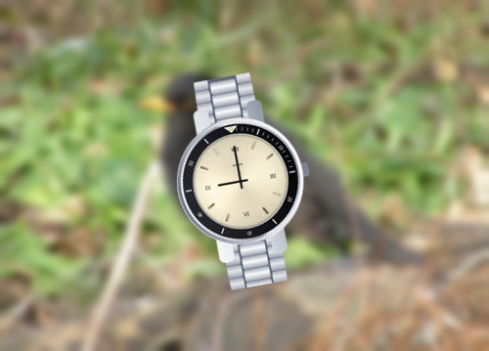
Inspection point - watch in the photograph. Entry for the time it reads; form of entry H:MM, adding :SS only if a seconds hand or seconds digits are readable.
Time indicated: 9:00
